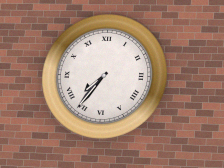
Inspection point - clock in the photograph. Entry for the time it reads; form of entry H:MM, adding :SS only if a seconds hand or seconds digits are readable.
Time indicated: 7:36
